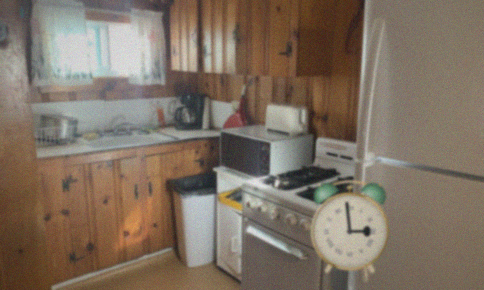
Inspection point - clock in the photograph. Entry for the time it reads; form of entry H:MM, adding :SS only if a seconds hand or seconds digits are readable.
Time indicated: 2:59
